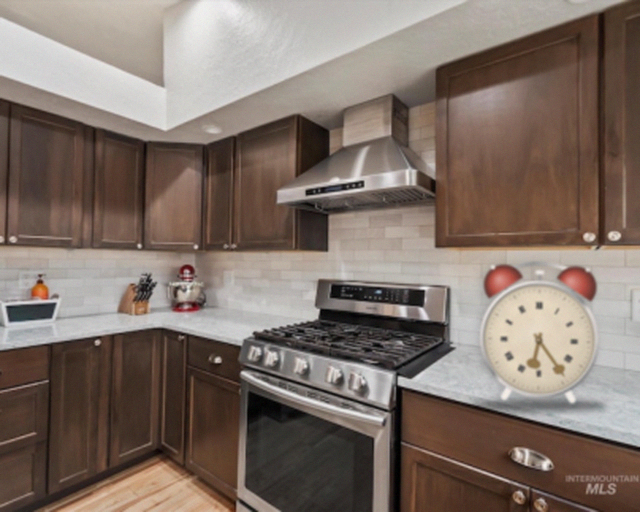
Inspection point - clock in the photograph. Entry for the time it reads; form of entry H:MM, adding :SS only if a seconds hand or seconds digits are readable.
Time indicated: 6:24
